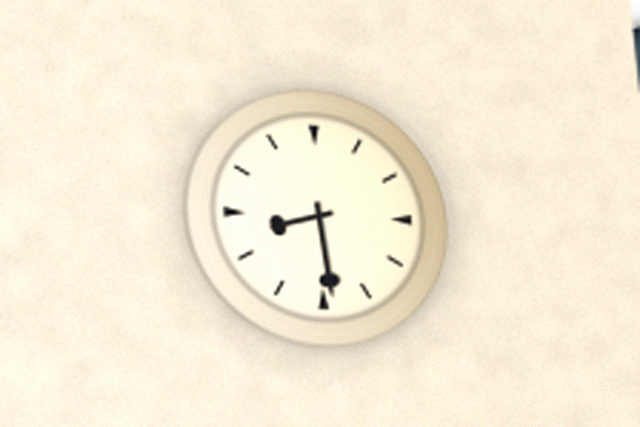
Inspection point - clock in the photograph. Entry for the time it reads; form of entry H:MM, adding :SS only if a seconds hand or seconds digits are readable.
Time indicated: 8:29
